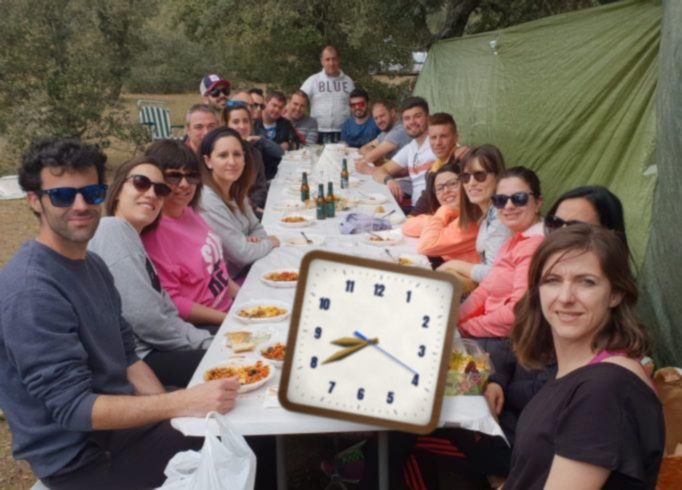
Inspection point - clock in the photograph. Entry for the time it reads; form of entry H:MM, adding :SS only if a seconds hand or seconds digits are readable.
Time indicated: 8:39:19
